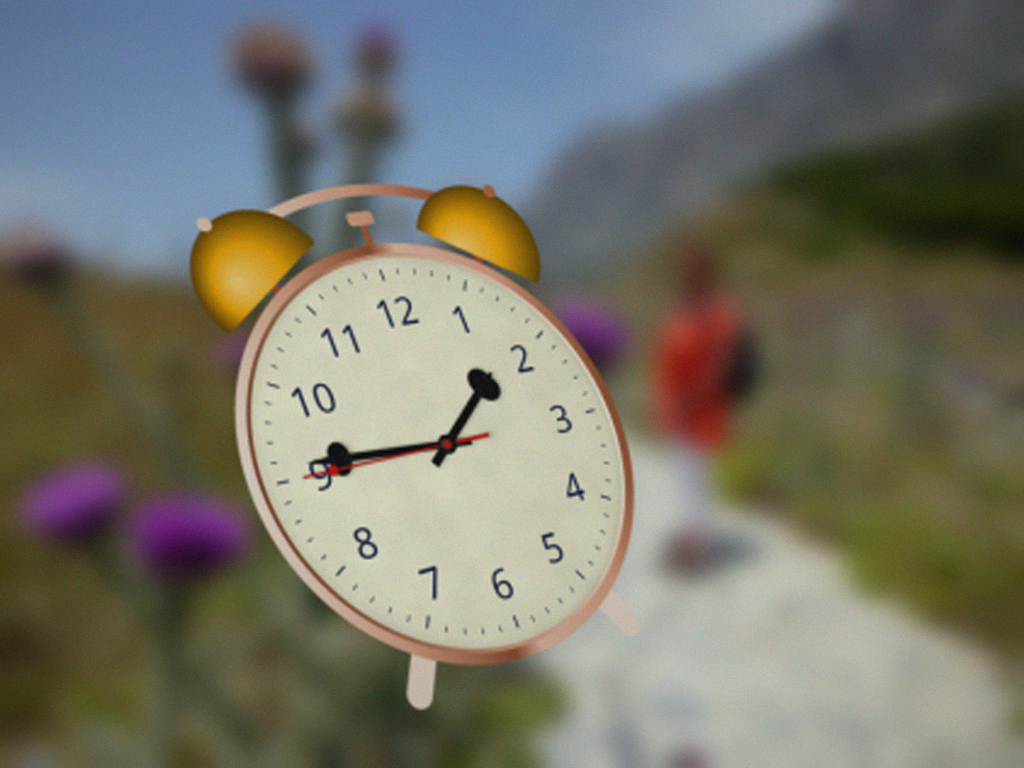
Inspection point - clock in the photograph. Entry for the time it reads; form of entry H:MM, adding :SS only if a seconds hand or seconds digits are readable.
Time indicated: 1:45:45
